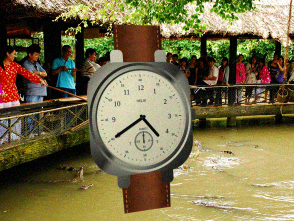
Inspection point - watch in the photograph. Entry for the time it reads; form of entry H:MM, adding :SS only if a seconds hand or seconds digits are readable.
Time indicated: 4:40
